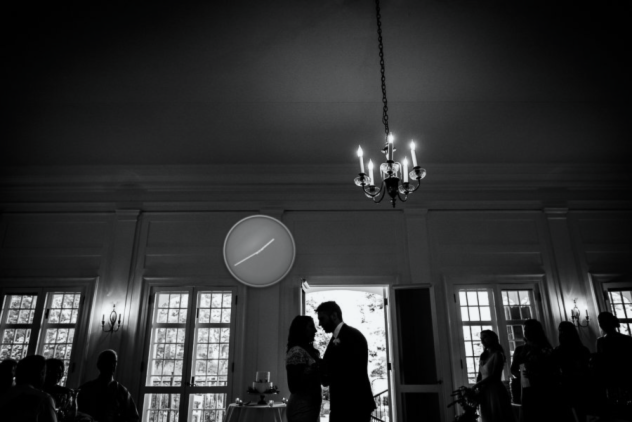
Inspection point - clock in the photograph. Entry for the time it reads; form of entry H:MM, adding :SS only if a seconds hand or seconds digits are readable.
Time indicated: 1:40
